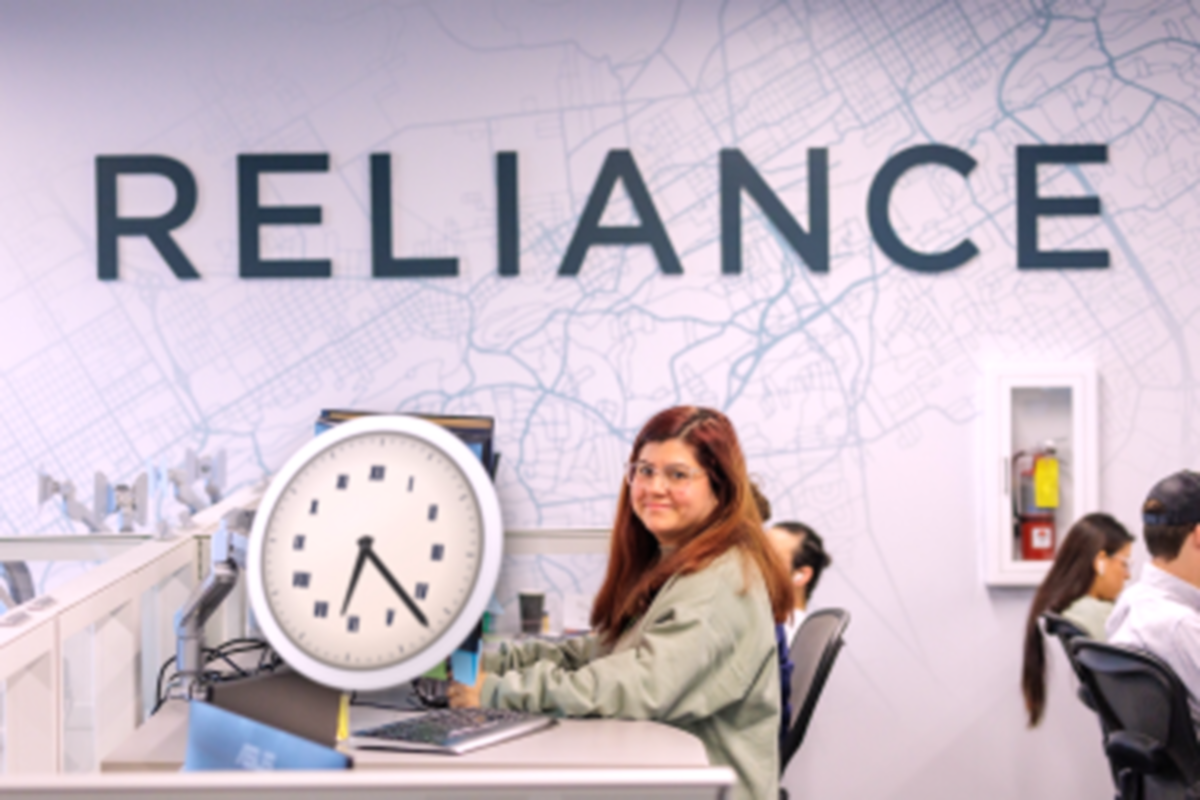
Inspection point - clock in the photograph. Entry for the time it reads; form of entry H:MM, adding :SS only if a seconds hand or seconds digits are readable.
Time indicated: 6:22
